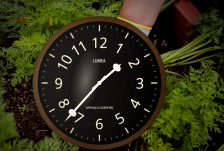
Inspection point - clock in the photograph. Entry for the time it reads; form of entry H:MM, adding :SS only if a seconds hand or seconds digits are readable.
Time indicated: 1:37
